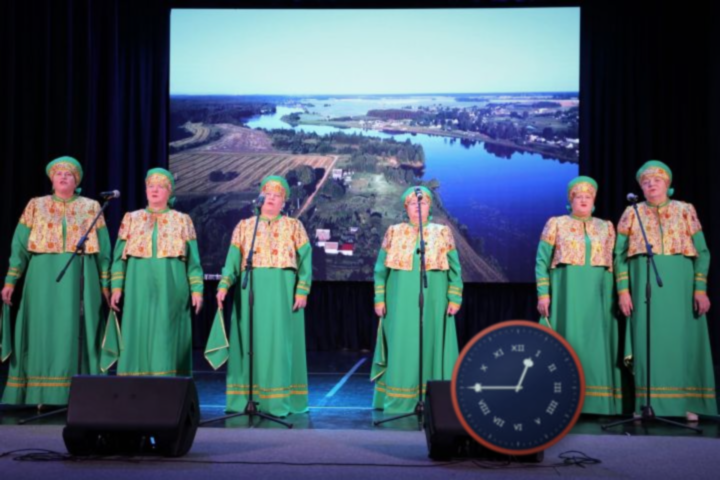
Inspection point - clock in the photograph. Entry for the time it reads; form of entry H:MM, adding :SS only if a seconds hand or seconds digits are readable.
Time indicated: 12:45
